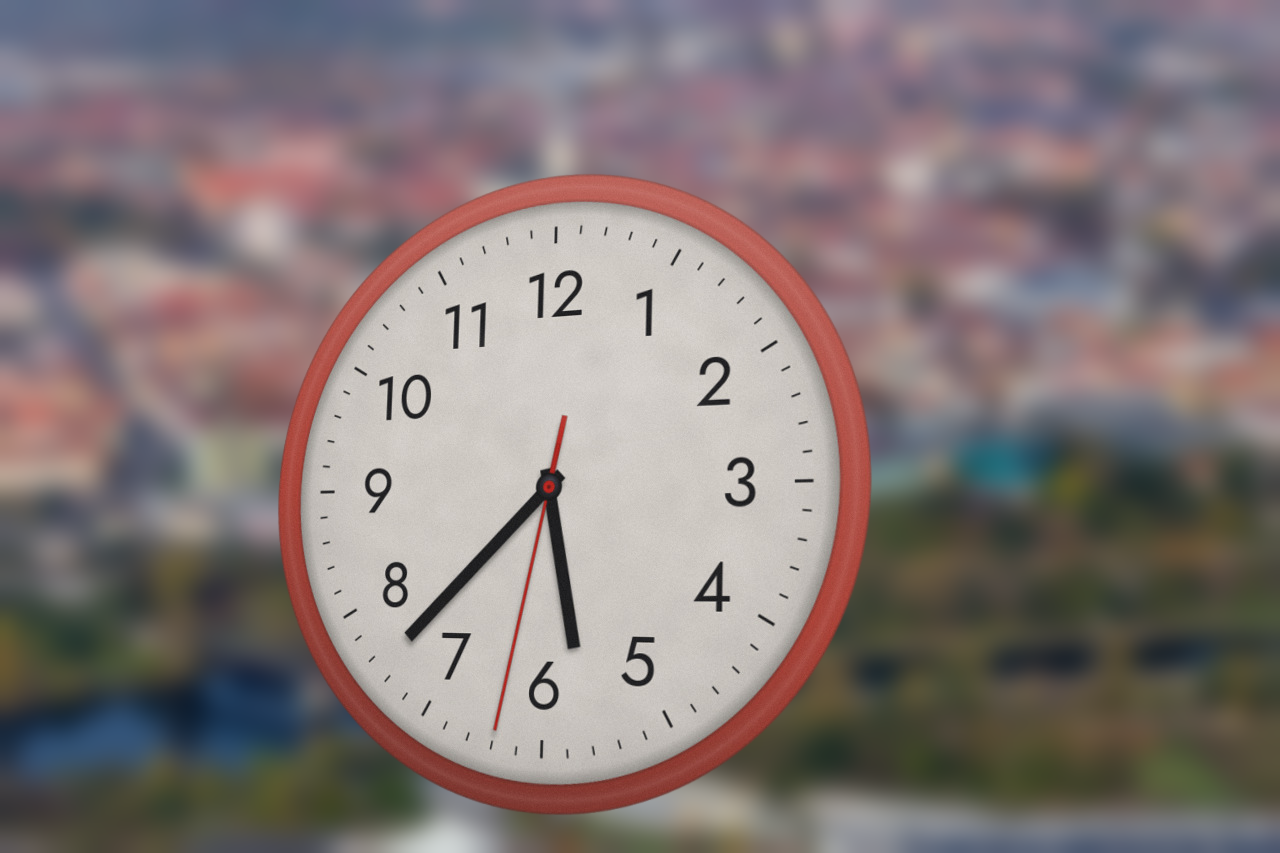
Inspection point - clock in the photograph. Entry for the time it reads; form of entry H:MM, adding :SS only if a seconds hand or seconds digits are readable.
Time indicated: 5:37:32
